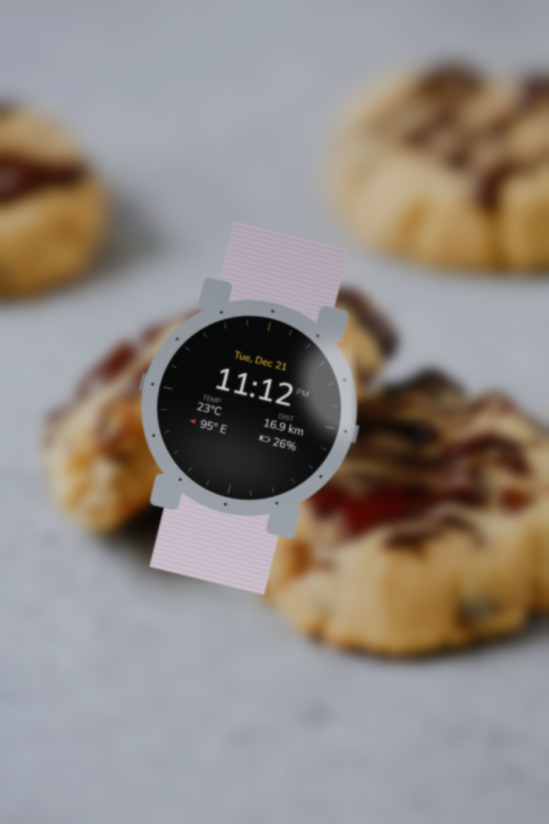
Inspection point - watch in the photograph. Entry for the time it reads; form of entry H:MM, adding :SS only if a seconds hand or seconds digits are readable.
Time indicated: 11:12
